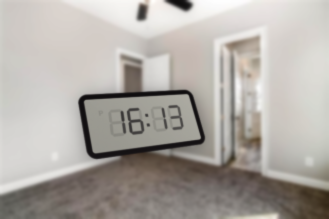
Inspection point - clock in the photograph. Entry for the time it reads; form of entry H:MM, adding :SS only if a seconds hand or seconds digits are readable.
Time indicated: 16:13
